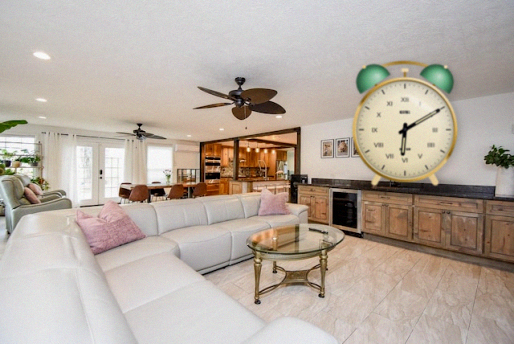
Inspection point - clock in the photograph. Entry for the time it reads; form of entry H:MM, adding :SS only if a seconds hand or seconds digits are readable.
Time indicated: 6:10
